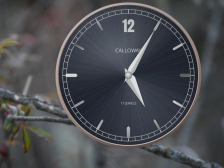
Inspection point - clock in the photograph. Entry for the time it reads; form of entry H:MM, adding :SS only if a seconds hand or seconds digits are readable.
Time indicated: 5:05
